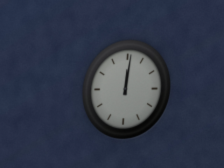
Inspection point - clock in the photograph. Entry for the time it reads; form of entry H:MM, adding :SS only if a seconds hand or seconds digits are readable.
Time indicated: 12:01
